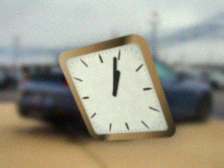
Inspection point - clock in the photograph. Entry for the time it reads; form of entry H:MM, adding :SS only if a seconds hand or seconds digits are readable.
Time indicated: 1:04
